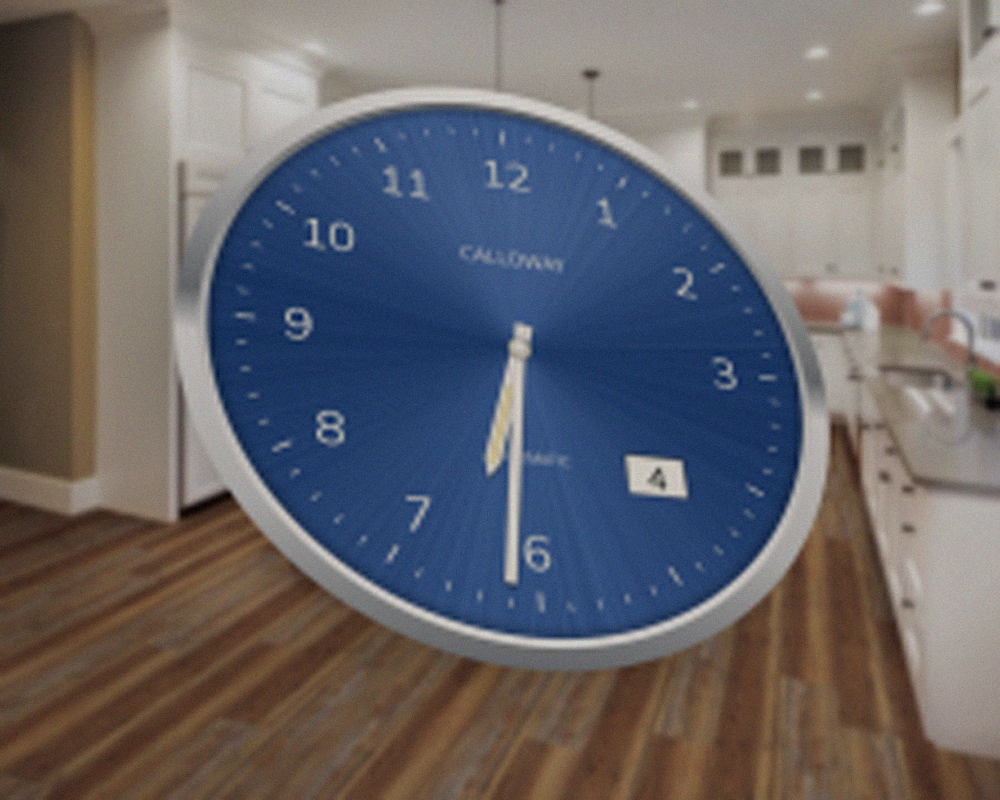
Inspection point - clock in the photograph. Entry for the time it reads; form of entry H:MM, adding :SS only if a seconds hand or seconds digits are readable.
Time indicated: 6:31
